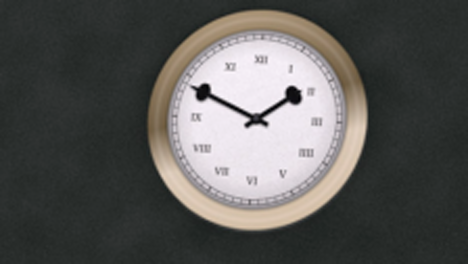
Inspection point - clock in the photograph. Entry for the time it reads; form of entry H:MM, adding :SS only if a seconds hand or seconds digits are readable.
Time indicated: 1:49
